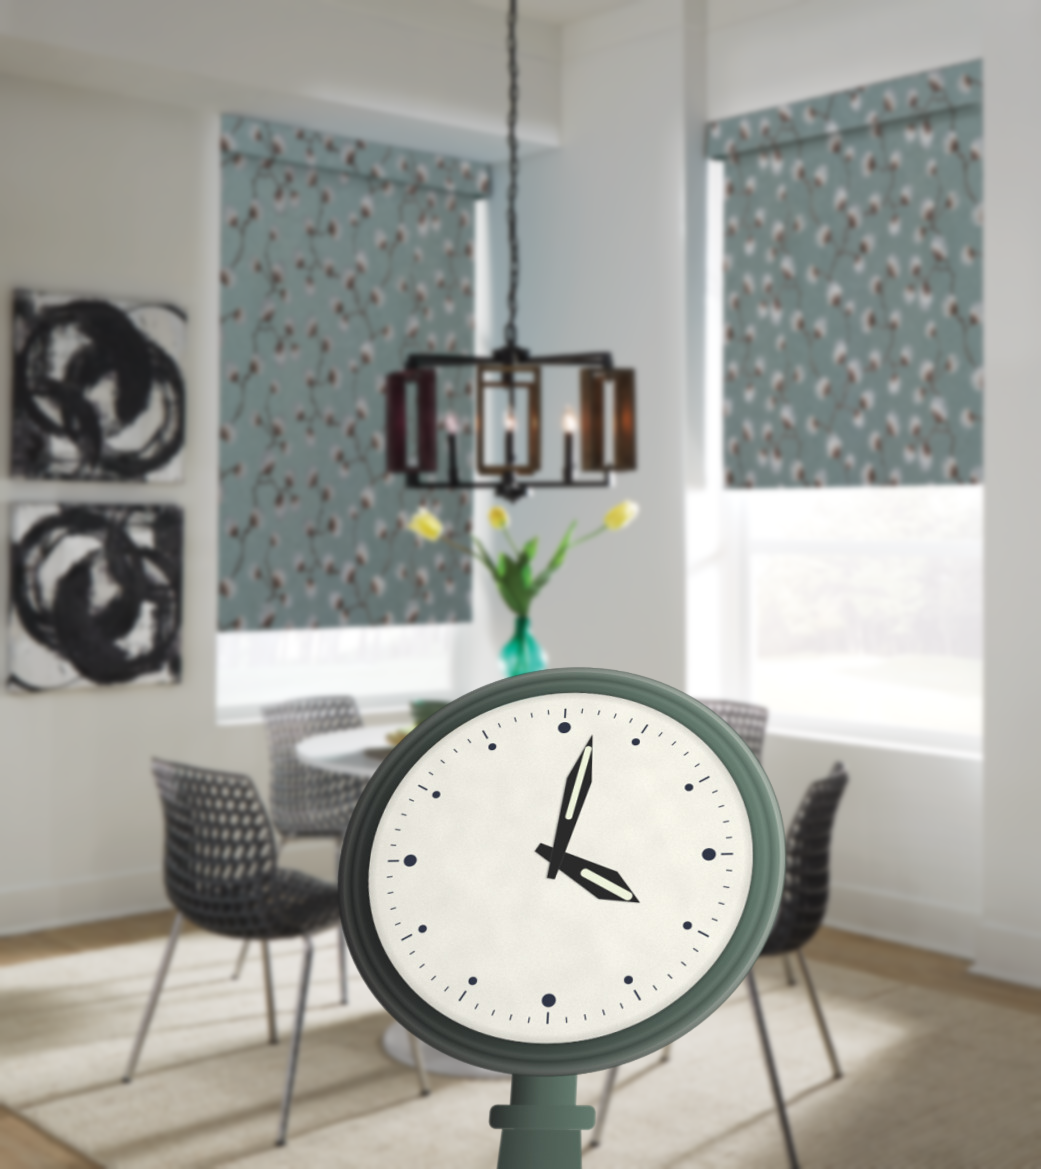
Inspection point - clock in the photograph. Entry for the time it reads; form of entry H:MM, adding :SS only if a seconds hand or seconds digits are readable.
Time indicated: 4:02
